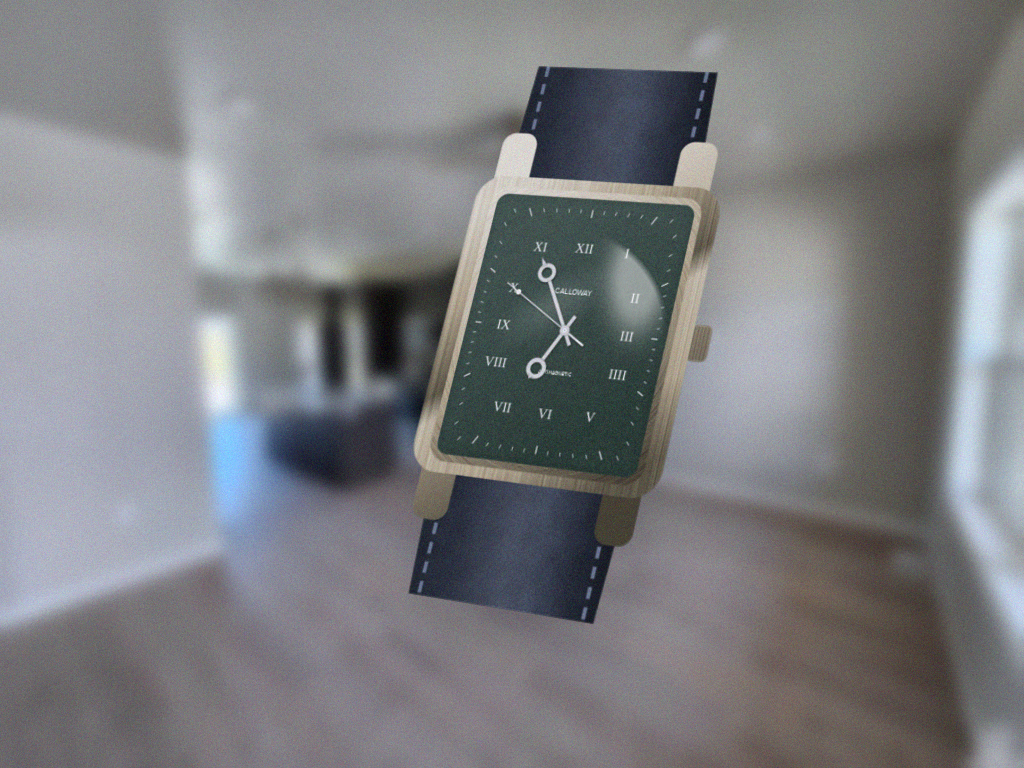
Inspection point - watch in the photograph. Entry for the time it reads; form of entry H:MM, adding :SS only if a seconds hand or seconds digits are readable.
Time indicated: 6:54:50
